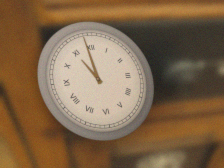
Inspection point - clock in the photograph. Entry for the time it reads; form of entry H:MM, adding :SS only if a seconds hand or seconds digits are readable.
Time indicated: 10:59
